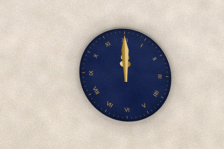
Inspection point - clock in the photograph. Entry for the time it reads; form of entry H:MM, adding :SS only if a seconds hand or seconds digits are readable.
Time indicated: 12:00
